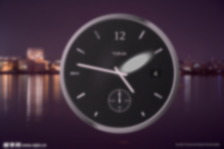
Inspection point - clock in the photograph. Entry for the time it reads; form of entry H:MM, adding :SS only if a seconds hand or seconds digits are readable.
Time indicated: 4:47
